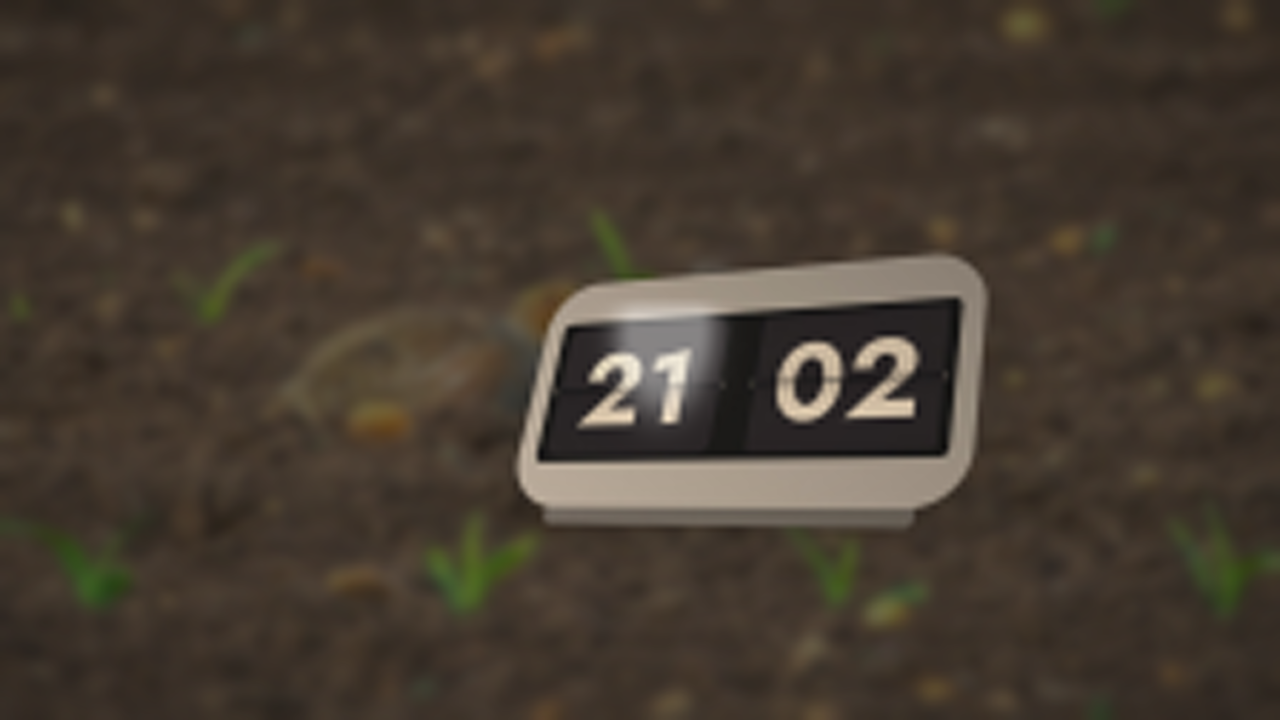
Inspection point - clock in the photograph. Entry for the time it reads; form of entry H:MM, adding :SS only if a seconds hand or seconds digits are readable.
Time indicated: 21:02
